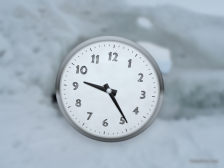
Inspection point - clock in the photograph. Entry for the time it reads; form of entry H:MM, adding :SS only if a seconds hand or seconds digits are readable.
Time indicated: 9:24
